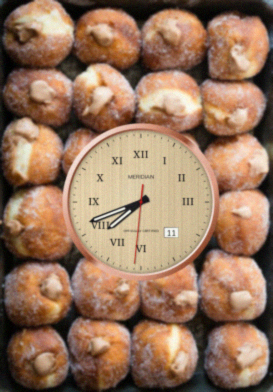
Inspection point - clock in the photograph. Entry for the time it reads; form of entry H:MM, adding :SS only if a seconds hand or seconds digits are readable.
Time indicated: 7:41:31
